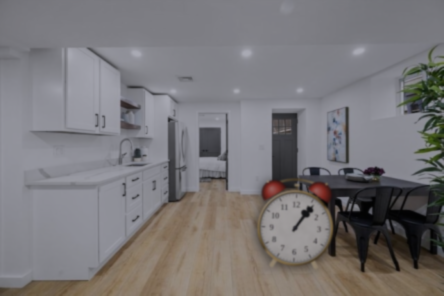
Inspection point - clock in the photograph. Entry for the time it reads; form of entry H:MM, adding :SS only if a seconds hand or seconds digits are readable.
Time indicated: 1:06
